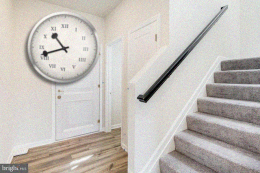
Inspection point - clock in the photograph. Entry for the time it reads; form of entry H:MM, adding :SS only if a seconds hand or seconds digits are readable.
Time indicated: 10:42
